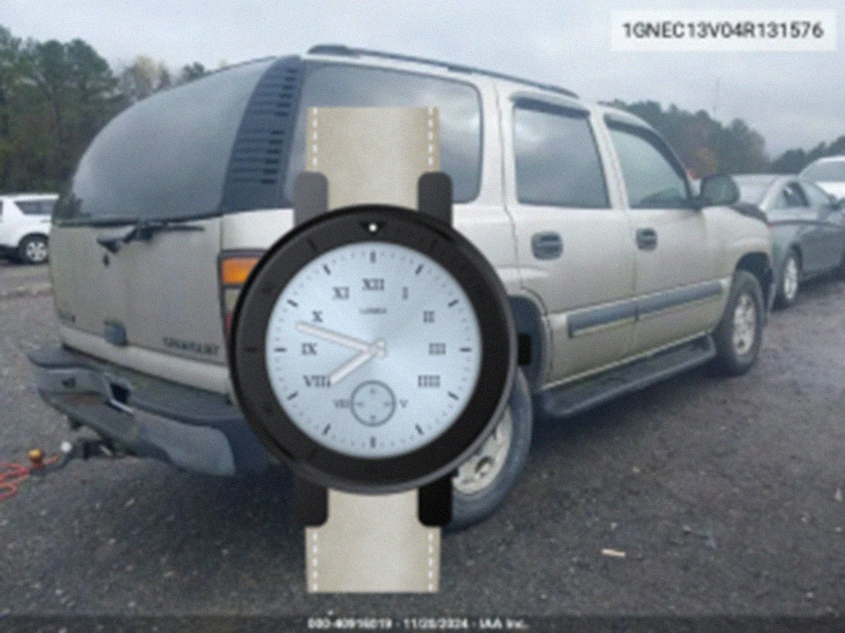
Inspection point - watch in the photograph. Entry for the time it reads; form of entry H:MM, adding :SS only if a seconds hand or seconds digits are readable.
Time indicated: 7:48
